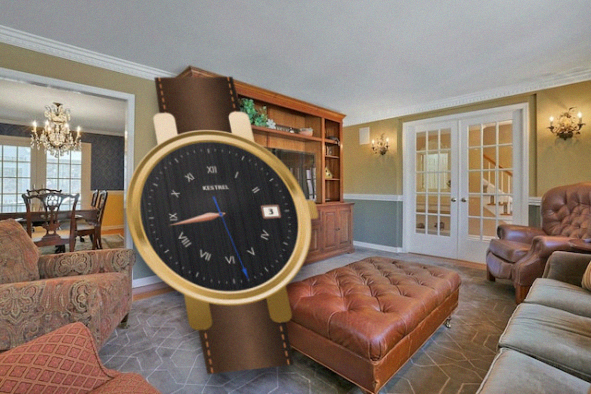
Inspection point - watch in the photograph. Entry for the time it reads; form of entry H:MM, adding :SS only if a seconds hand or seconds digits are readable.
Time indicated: 8:43:28
